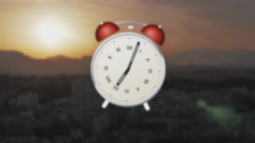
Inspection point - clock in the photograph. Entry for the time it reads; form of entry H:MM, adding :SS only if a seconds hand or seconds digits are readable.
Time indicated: 7:03
